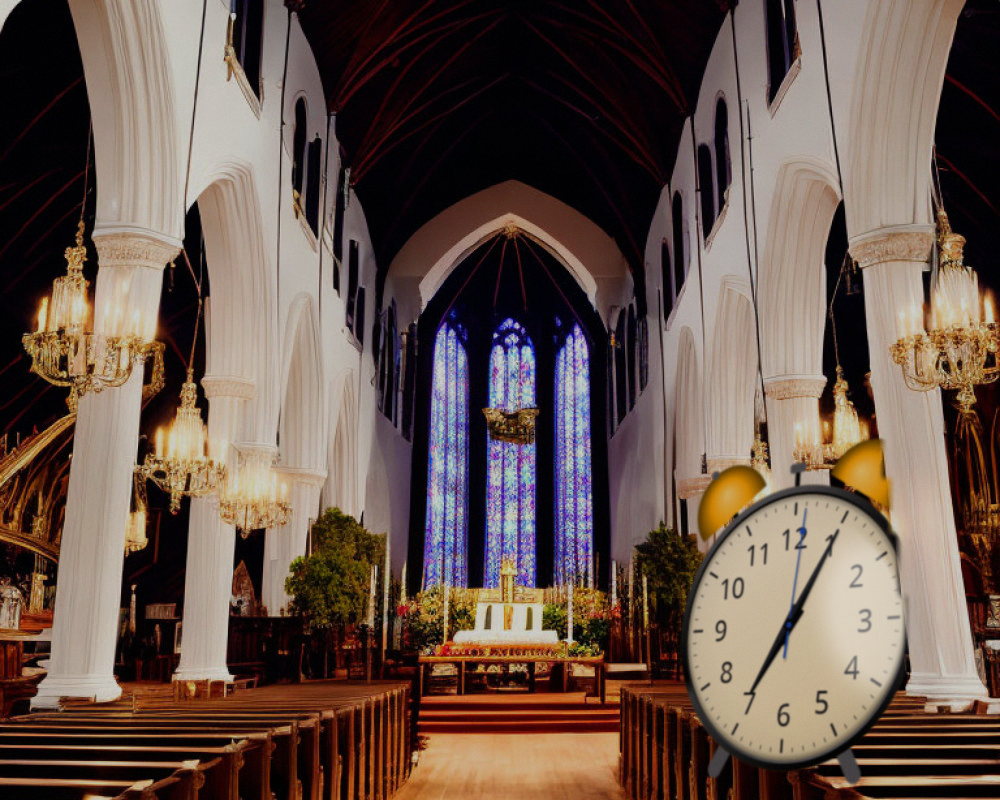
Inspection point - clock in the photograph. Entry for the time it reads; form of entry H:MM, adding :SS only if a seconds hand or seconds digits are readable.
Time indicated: 7:05:01
